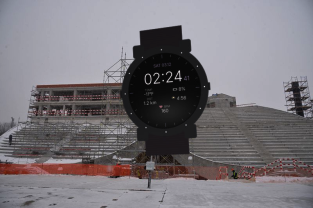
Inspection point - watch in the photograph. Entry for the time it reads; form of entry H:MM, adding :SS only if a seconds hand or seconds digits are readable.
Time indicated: 2:24
